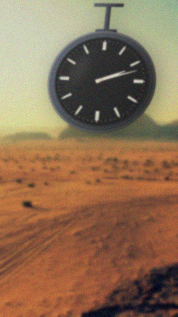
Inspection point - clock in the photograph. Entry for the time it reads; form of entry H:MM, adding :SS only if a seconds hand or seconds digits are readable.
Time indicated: 2:12
